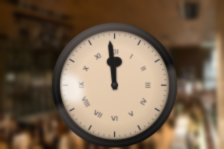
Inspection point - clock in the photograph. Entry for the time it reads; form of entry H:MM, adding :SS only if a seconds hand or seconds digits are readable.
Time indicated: 11:59
